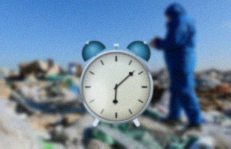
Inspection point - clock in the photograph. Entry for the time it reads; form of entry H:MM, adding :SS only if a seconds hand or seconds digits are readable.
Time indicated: 6:08
